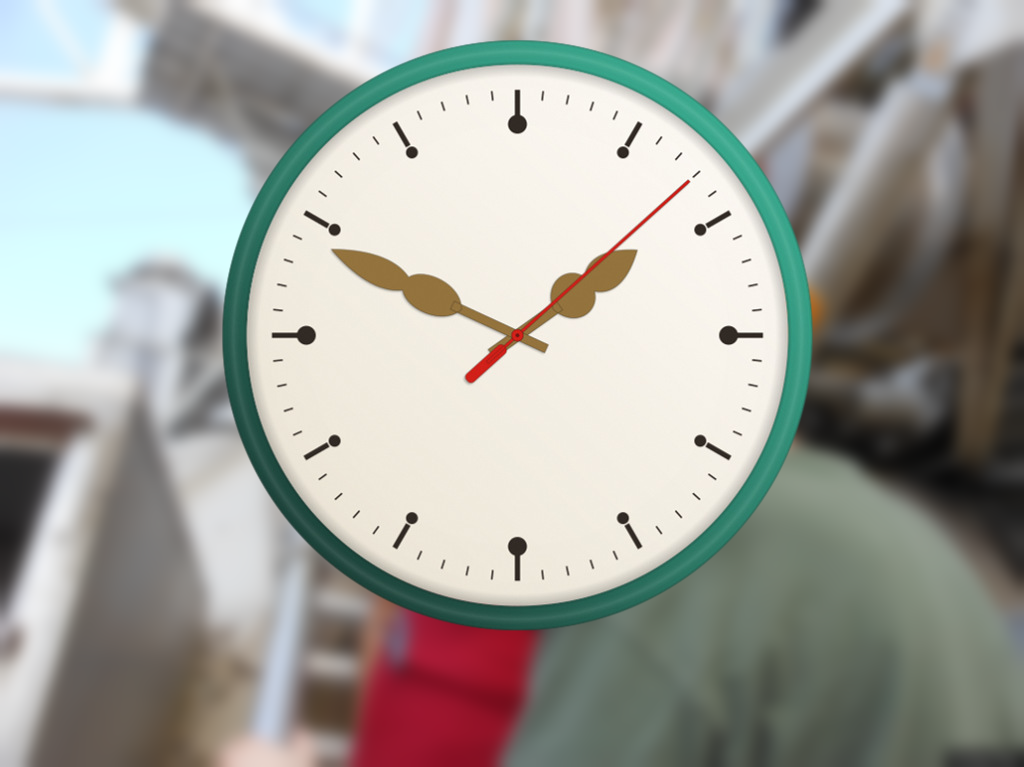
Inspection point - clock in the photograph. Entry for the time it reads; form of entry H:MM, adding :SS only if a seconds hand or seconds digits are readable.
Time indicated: 1:49:08
